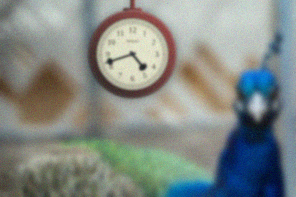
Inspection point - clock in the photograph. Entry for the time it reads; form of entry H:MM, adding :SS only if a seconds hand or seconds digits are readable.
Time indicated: 4:42
